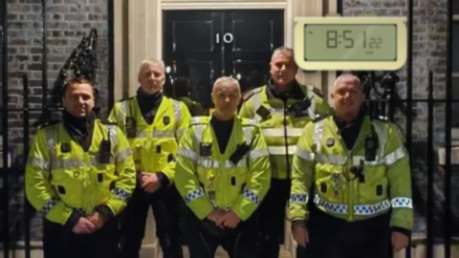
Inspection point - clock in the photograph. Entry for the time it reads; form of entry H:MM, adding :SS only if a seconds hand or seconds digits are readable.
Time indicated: 8:51
